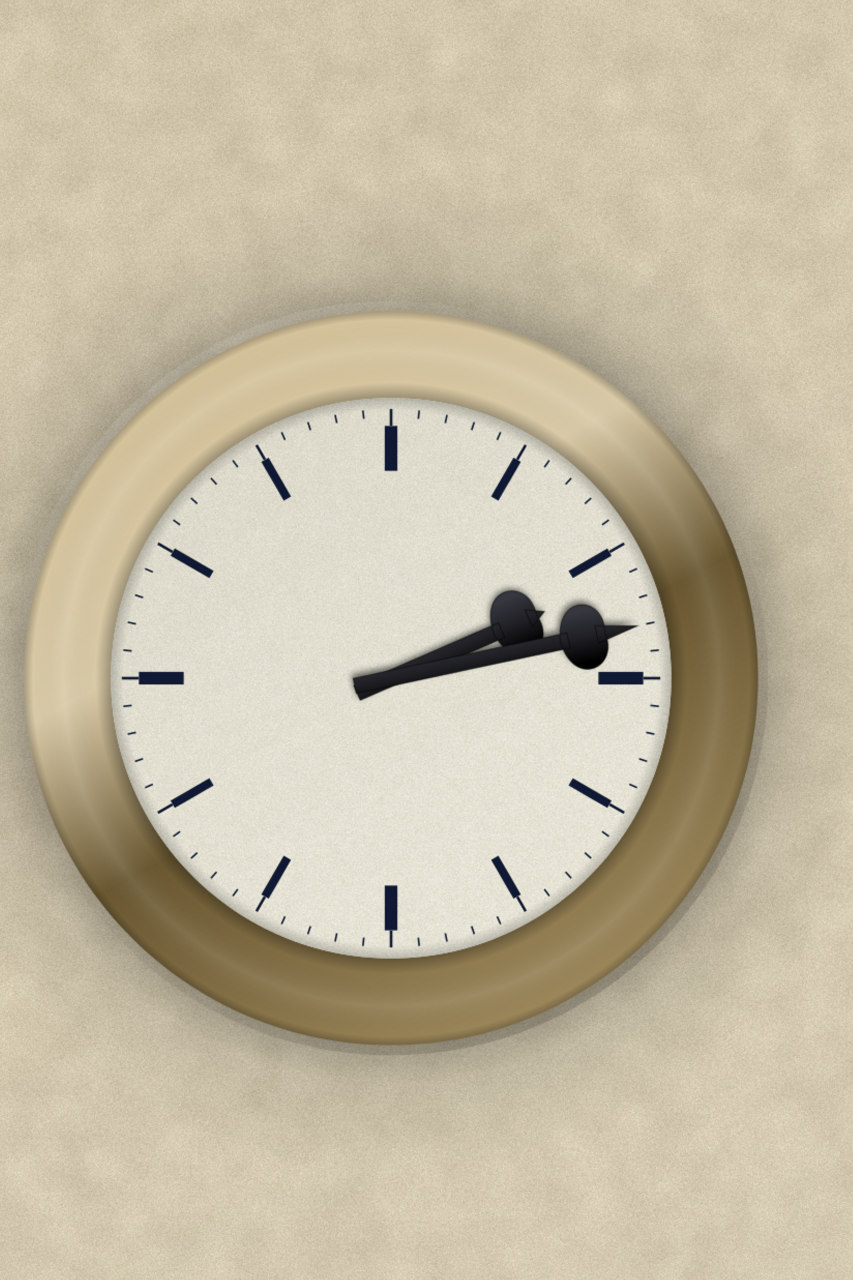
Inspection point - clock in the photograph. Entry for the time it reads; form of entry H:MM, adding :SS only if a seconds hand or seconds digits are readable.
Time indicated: 2:13
